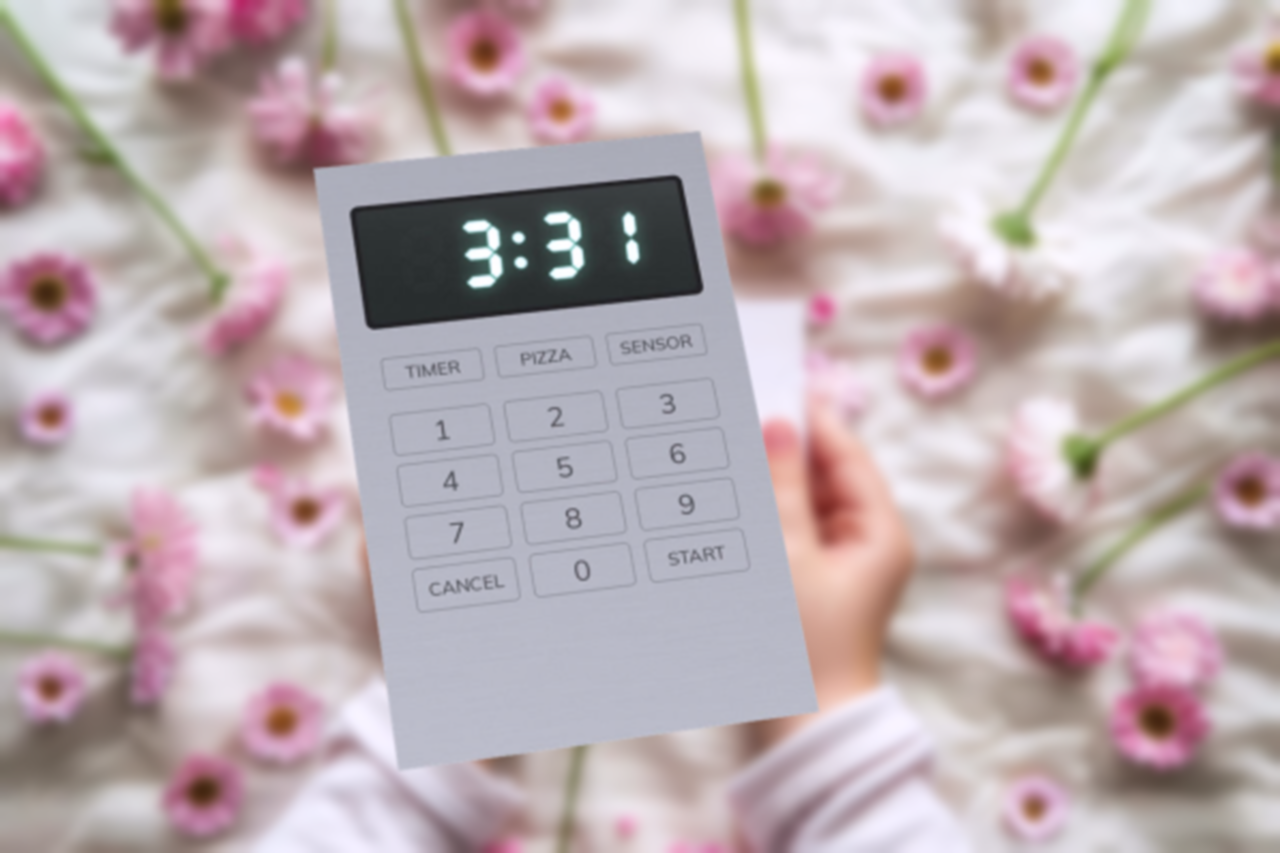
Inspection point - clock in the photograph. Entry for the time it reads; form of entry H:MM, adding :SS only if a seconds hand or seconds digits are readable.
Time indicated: 3:31
